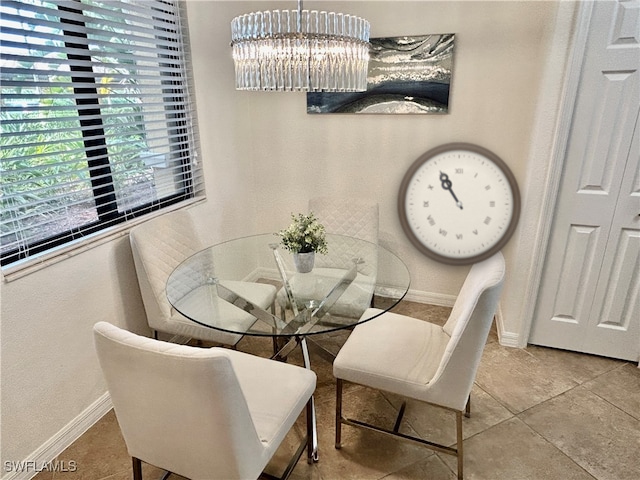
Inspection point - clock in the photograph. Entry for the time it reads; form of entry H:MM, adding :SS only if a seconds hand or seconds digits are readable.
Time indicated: 10:55
